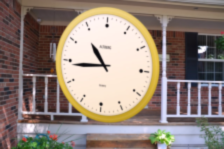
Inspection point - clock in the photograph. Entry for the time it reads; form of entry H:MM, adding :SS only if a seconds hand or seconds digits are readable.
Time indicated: 10:44
